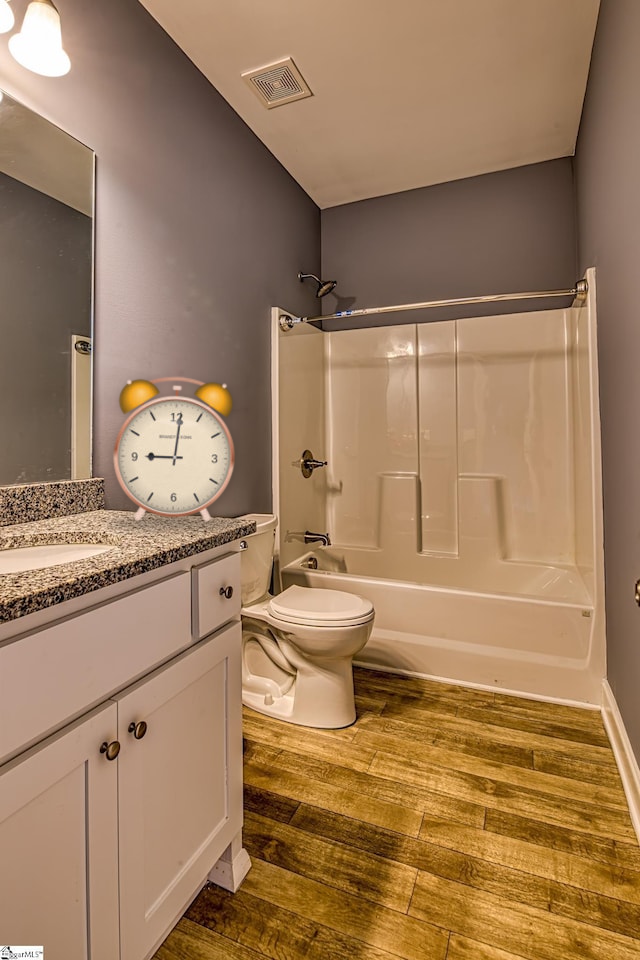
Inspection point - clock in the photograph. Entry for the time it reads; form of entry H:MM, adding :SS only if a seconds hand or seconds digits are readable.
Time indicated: 9:01
